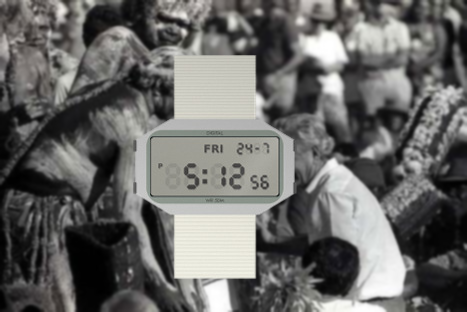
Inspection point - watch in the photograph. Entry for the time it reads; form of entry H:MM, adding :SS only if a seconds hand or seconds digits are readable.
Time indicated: 5:12:56
